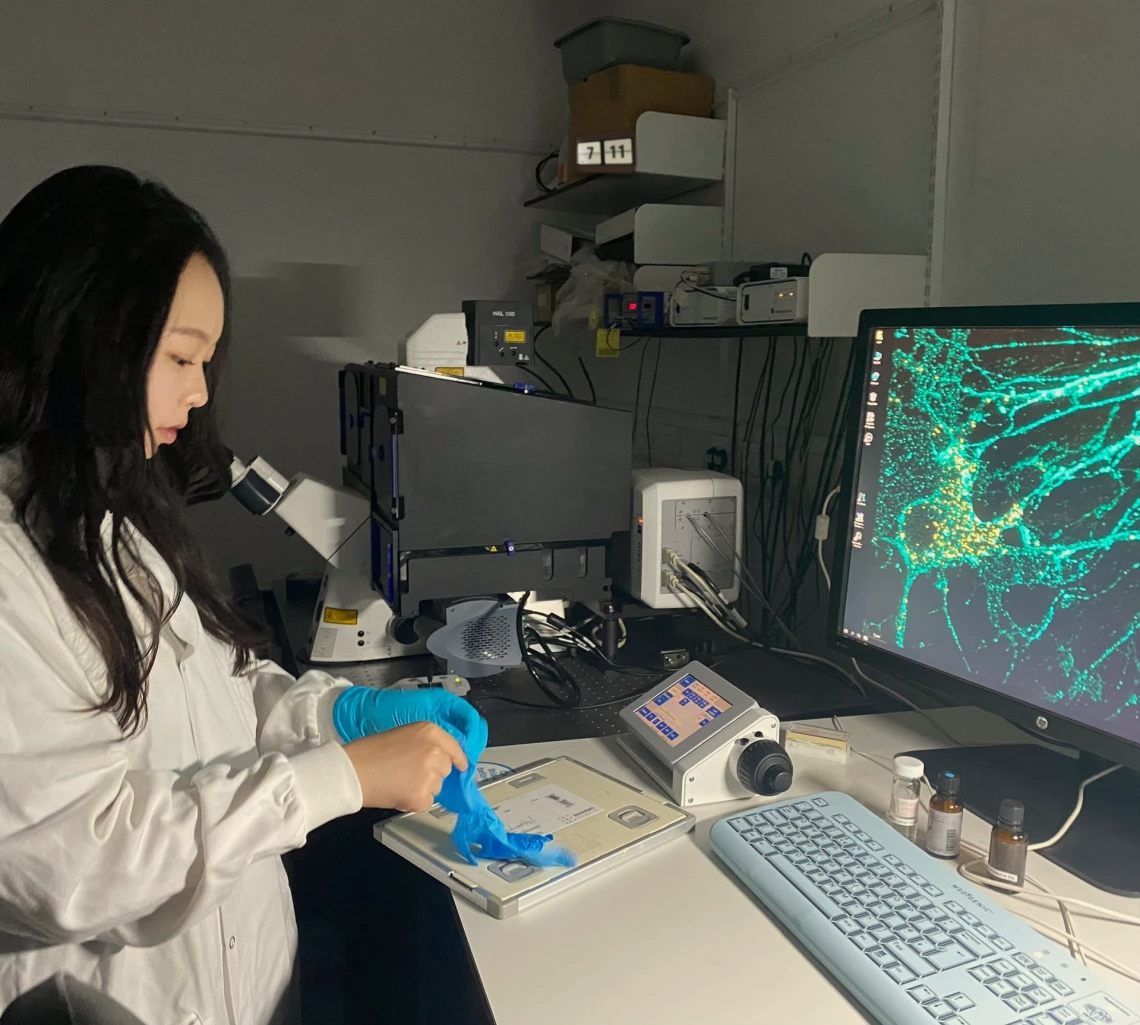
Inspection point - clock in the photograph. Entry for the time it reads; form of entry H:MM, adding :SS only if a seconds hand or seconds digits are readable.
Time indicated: 7:11
